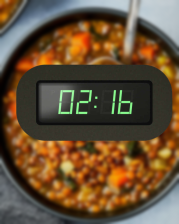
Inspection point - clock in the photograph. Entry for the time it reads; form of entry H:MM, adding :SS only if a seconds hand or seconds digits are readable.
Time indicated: 2:16
